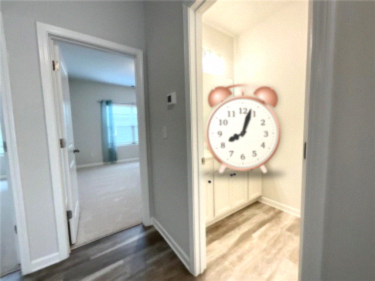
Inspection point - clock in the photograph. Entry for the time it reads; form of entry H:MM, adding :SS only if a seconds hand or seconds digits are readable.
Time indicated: 8:03
